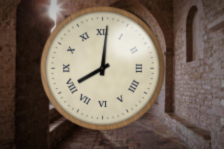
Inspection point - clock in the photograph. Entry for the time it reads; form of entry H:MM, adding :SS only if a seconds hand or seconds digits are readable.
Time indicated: 8:01
